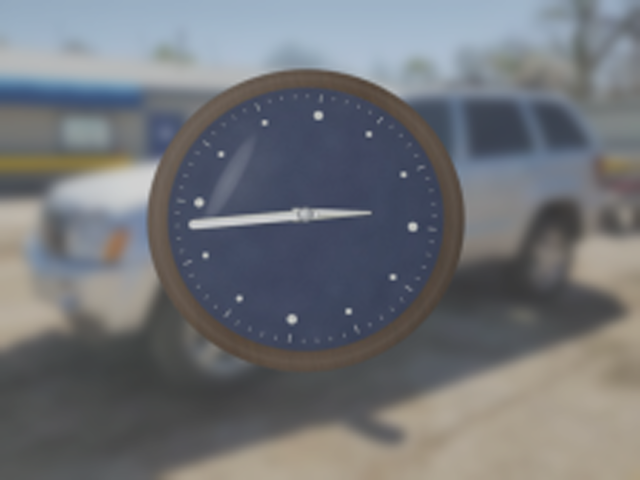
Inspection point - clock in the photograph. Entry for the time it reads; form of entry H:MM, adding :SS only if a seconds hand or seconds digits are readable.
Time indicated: 2:43
